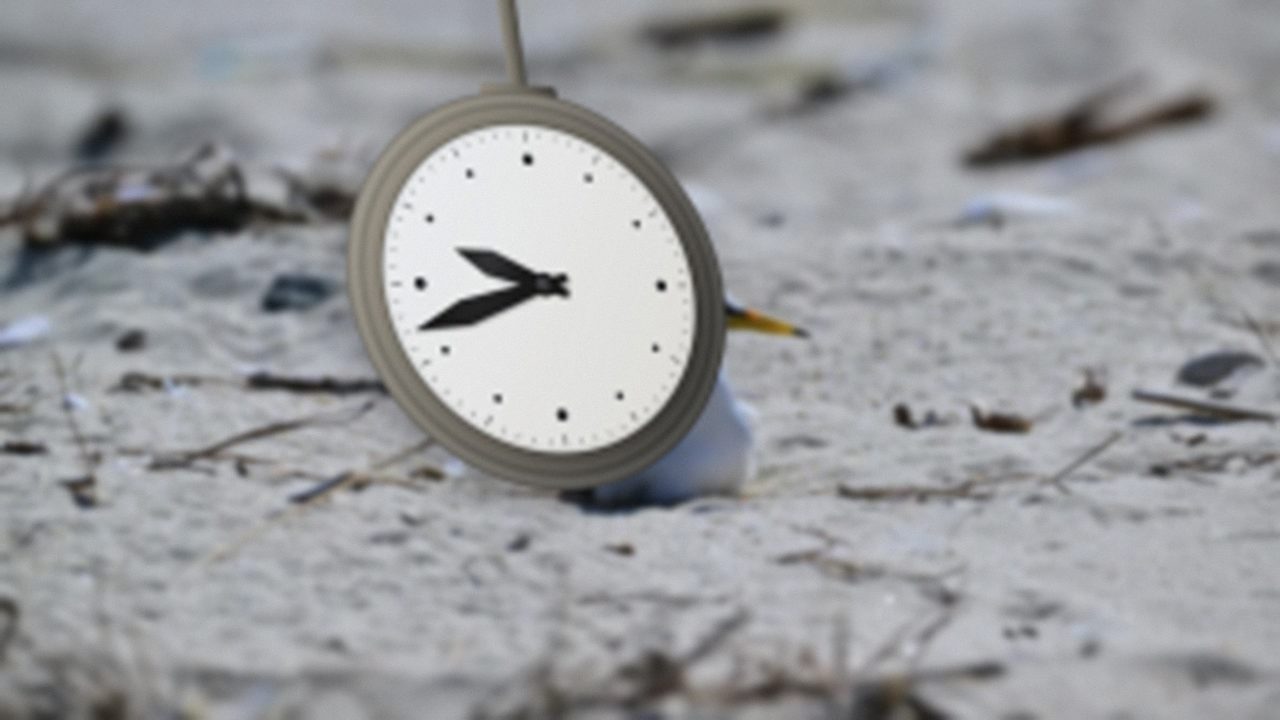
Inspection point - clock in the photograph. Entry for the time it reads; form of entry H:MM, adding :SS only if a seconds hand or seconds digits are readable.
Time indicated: 9:42
